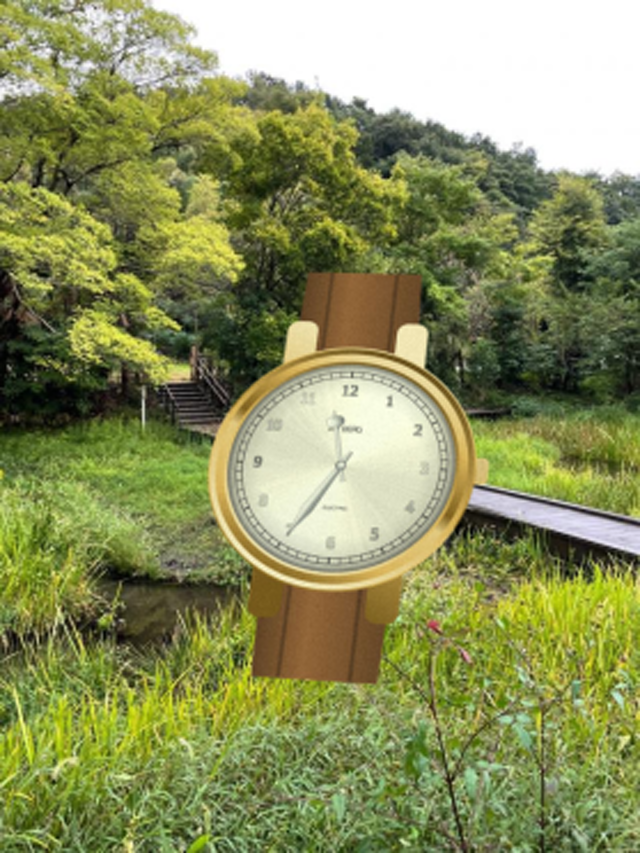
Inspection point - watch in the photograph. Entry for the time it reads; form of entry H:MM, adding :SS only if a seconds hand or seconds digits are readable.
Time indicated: 11:35
